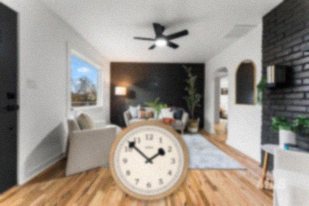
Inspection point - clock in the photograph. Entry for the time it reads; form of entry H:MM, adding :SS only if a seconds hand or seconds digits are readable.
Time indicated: 1:52
